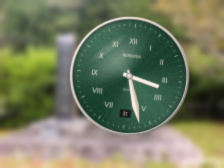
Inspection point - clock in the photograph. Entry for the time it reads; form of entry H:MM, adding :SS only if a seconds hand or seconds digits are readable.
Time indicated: 3:27
